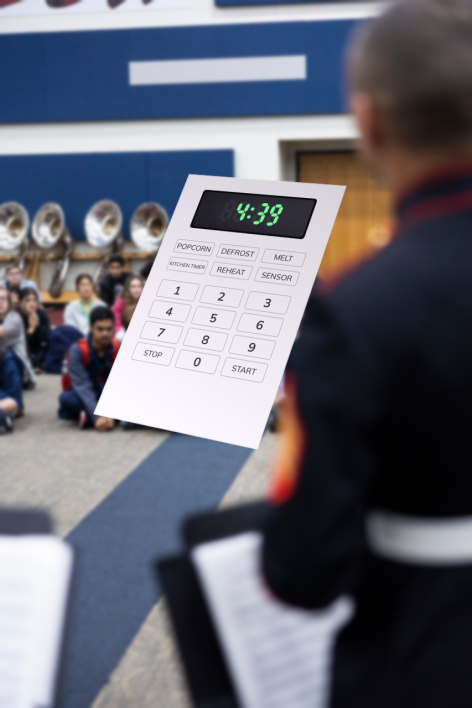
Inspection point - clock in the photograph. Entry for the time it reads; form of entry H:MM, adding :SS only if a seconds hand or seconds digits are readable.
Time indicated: 4:39
